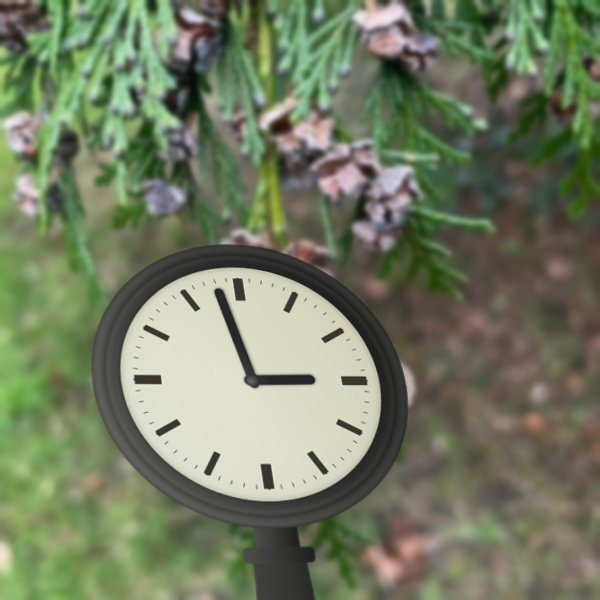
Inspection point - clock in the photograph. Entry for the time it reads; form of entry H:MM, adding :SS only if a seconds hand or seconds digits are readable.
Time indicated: 2:58
